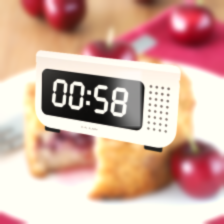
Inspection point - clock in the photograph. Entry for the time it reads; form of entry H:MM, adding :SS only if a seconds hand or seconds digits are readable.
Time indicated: 0:58
